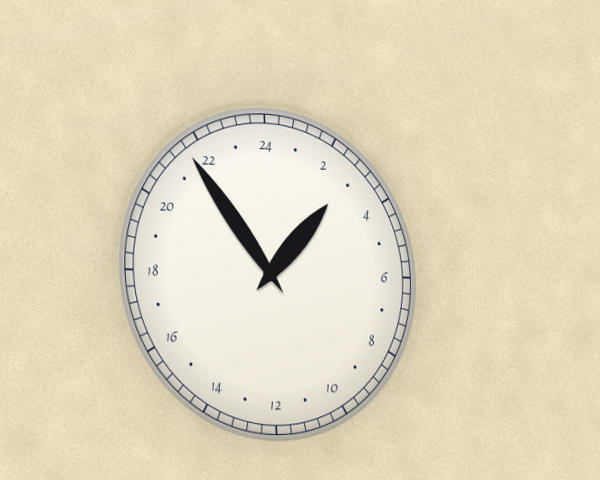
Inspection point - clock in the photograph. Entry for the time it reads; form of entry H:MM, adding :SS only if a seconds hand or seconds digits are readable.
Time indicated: 2:54
